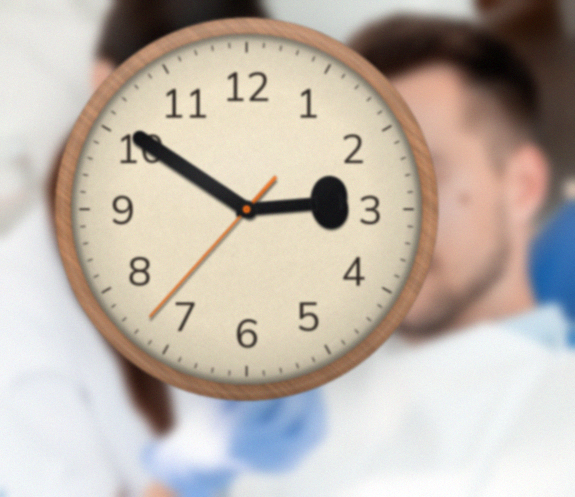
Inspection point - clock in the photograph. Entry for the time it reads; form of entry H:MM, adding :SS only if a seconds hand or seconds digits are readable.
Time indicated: 2:50:37
